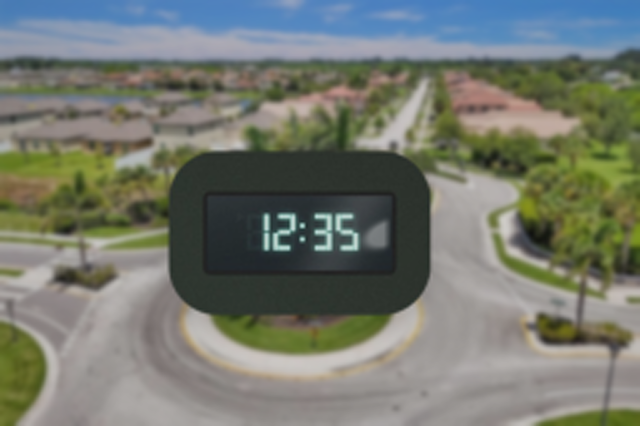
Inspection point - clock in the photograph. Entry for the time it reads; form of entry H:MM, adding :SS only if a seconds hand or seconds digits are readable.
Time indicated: 12:35
